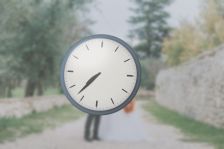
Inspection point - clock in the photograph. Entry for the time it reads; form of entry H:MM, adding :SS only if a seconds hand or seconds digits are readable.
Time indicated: 7:37
